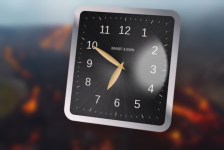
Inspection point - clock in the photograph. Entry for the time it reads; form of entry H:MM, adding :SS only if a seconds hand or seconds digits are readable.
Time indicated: 6:50
